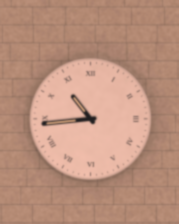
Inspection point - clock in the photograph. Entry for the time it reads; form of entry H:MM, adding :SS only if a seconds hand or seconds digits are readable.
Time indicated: 10:44
